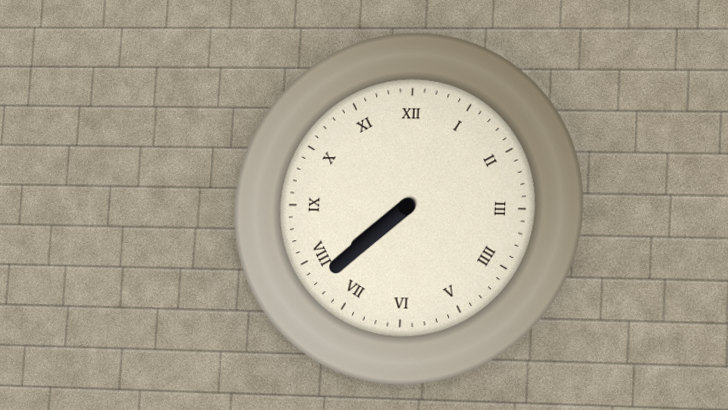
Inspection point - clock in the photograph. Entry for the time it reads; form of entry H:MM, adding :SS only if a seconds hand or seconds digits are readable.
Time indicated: 7:38
